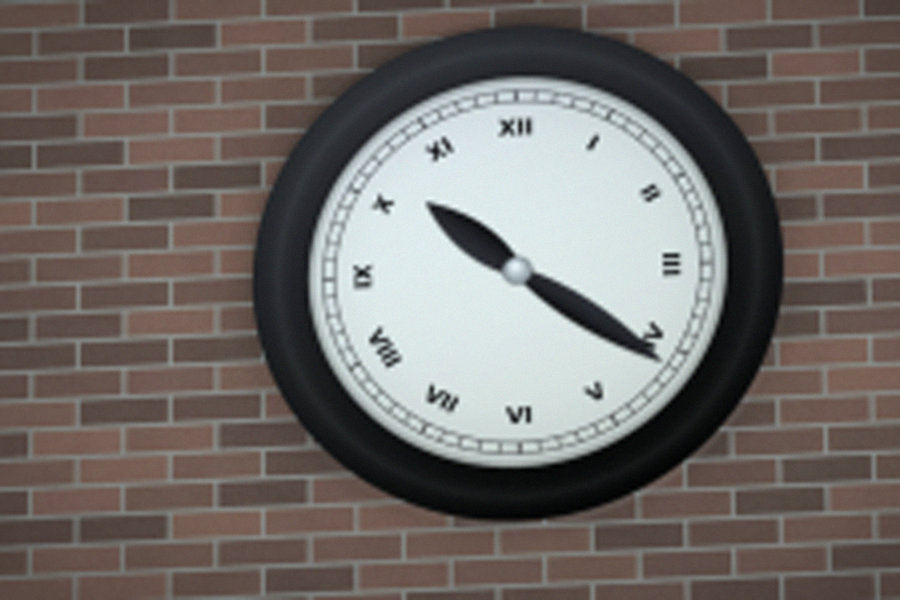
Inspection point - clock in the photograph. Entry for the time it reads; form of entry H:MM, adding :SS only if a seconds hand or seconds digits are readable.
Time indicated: 10:21
